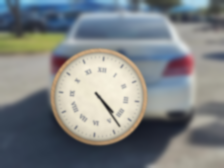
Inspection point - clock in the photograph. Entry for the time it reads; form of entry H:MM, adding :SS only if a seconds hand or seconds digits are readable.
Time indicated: 4:23
